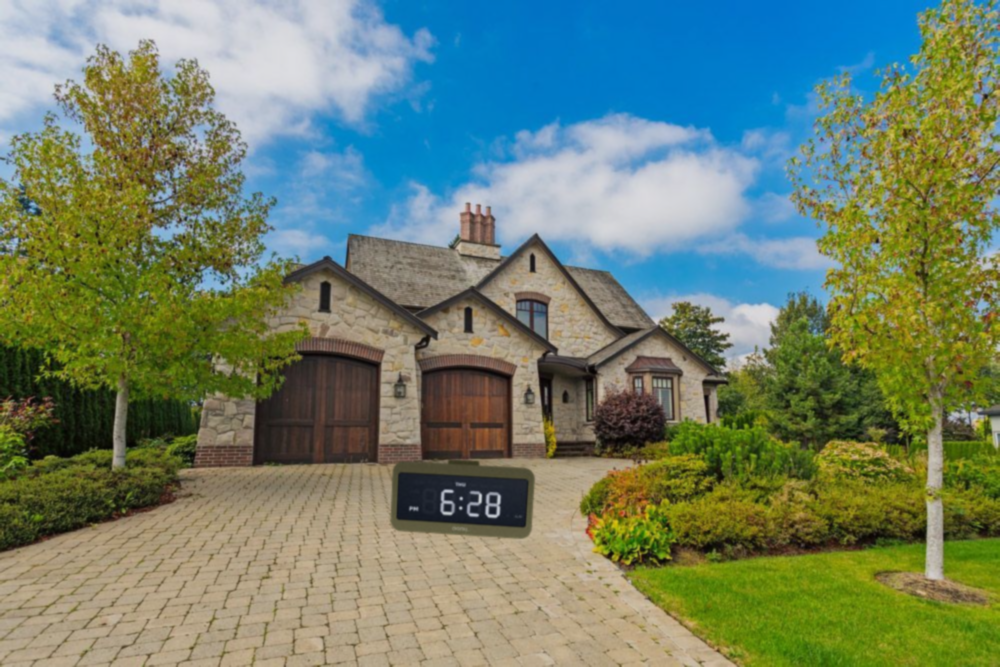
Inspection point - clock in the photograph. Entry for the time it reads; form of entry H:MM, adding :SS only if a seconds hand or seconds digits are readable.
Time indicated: 6:28
